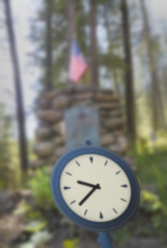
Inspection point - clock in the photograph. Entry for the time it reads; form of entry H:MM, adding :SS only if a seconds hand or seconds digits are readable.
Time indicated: 9:38
